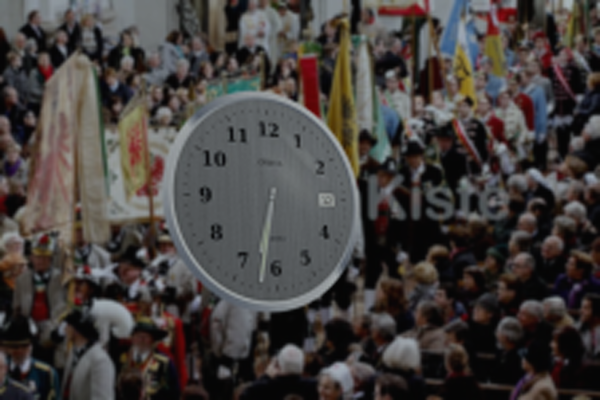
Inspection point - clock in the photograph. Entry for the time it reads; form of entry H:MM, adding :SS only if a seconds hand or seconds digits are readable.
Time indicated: 6:32
